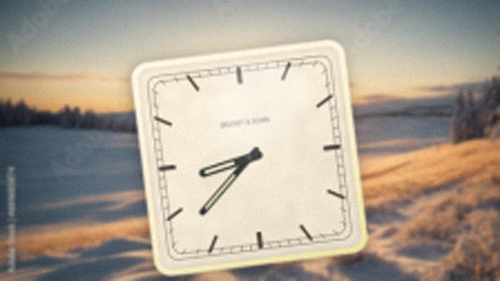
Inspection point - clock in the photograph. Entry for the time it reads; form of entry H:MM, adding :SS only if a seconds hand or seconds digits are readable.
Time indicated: 8:38
